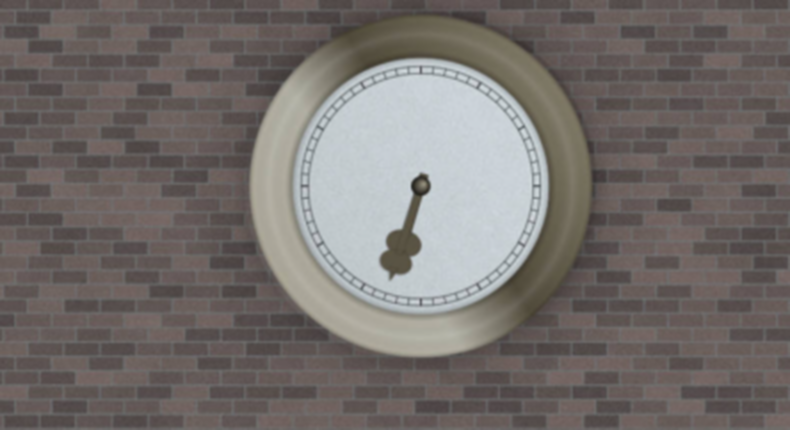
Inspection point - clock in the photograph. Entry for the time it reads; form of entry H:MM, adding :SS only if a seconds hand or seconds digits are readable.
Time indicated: 6:33
